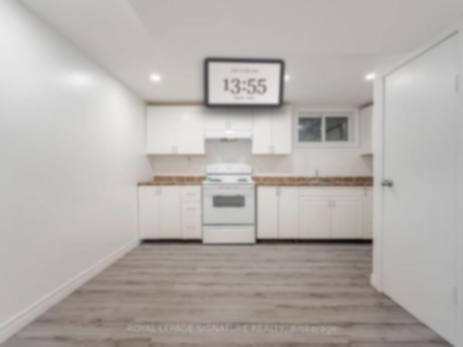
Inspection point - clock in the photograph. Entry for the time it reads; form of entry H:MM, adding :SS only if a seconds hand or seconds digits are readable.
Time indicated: 13:55
